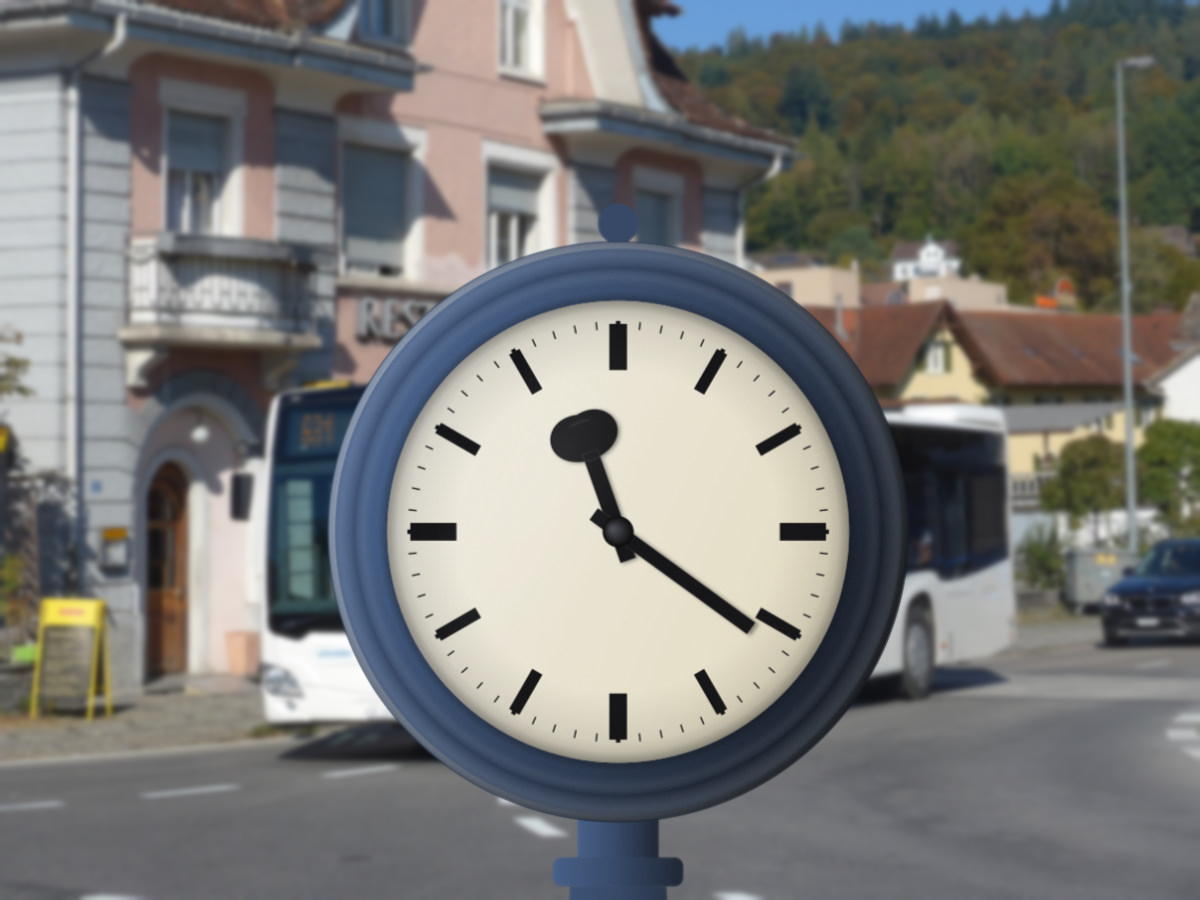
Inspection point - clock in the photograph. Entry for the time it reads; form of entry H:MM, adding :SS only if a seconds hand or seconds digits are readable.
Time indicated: 11:21
